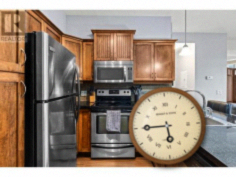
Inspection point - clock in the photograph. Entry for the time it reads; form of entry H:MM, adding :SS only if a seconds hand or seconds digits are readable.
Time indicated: 5:45
